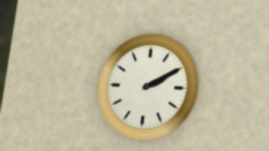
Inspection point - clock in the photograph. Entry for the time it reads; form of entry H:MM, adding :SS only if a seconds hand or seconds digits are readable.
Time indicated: 2:10
